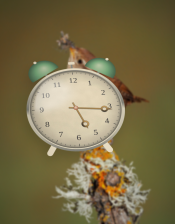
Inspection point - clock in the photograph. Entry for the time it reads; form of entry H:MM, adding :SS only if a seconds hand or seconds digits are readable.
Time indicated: 5:16
